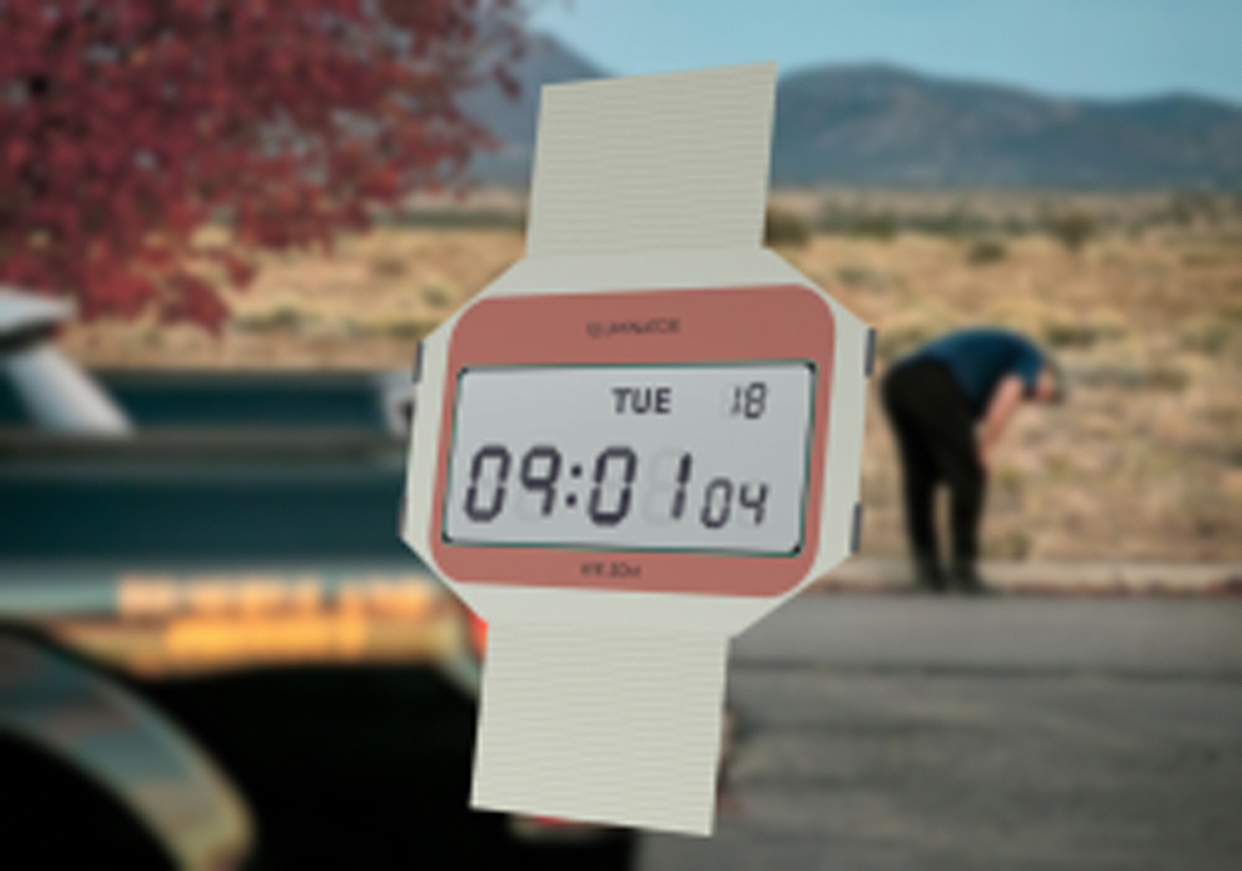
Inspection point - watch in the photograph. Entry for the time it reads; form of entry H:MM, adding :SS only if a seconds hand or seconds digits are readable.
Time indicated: 9:01:04
